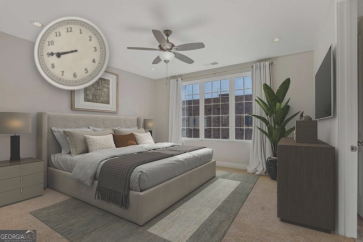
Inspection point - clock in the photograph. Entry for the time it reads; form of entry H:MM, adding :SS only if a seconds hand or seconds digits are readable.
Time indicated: 8:45
